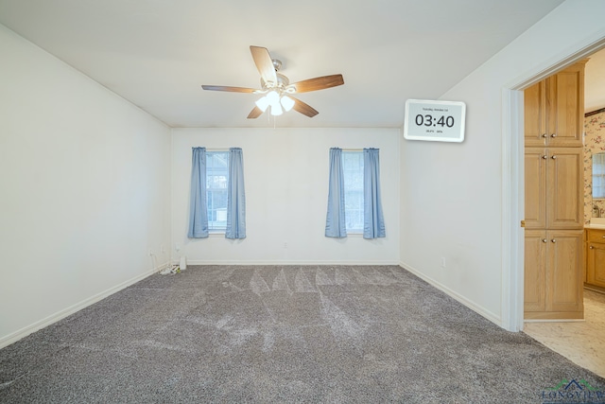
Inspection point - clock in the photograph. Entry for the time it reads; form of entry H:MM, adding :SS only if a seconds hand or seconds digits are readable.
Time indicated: 3:40
